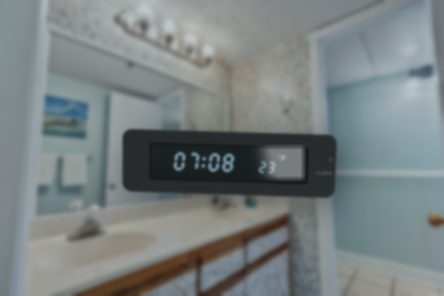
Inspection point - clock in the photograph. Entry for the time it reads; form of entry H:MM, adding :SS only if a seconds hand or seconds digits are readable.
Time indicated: 7:08
